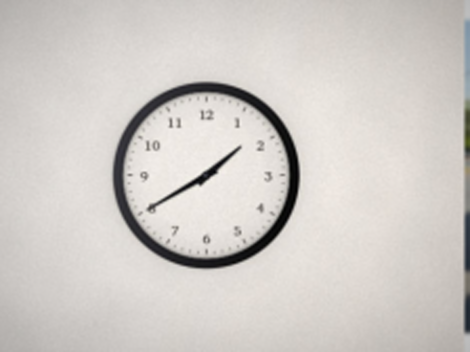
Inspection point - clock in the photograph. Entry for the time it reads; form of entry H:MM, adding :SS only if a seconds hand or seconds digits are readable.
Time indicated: 1:40
